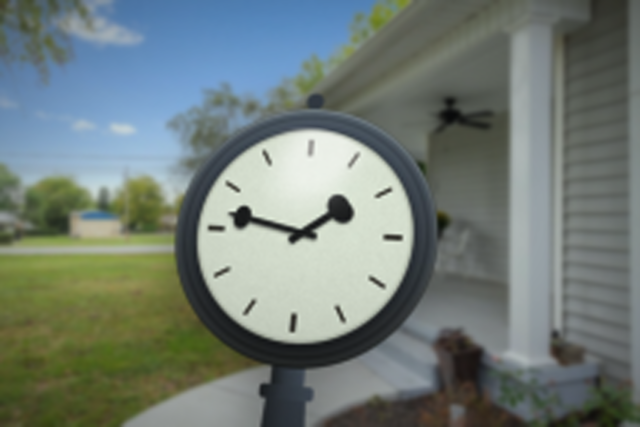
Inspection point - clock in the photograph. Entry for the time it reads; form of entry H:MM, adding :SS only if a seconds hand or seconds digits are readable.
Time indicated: 1:47
